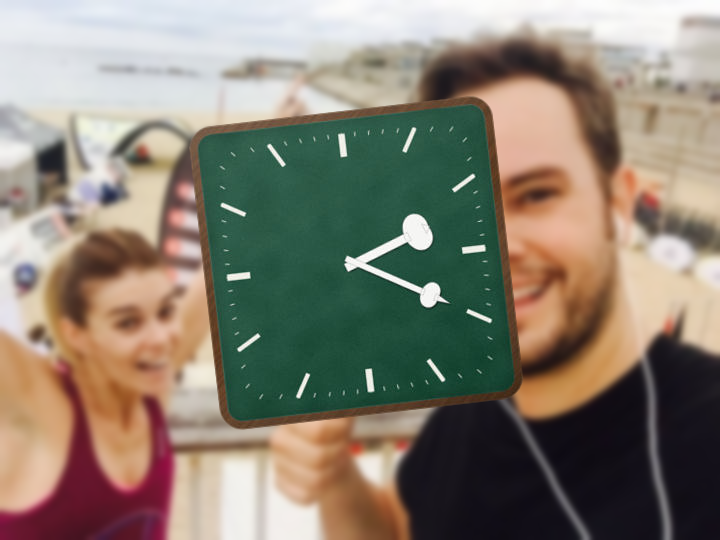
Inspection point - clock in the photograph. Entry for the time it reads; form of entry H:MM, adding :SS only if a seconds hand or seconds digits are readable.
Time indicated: 2:20
